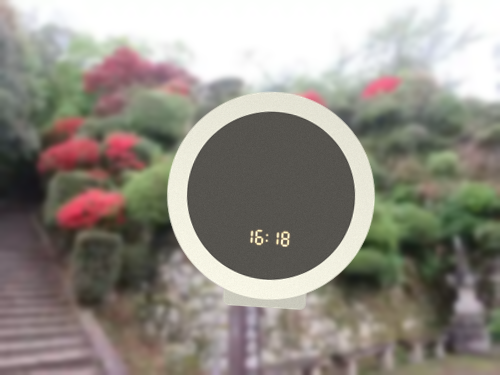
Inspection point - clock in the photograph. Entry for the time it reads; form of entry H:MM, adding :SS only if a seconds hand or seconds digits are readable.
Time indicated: 16:18
